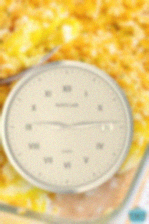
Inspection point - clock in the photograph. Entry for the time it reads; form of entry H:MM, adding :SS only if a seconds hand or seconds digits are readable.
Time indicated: 9:14
